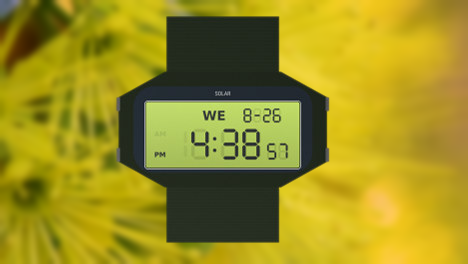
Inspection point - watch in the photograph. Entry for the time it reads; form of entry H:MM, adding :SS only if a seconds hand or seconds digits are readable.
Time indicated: 4:38:57
